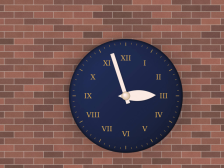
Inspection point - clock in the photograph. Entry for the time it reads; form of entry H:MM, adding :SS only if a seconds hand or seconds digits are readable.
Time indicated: 2:57
